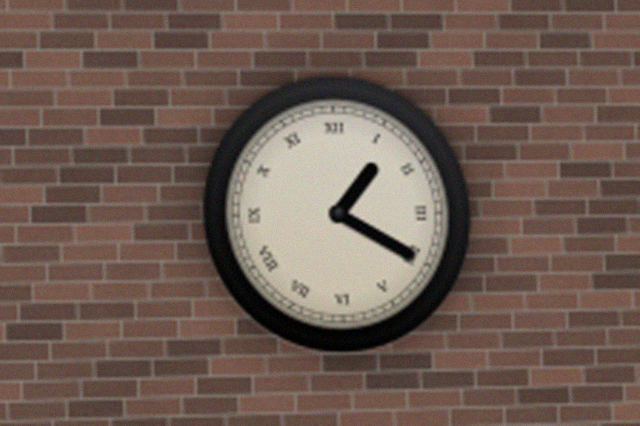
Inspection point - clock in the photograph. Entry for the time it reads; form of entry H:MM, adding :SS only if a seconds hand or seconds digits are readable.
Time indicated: 1:20
